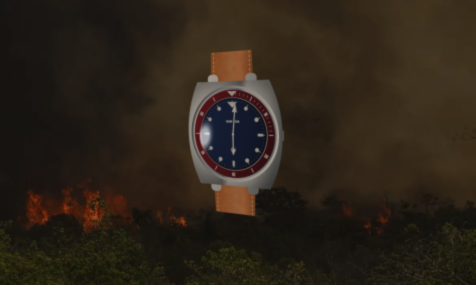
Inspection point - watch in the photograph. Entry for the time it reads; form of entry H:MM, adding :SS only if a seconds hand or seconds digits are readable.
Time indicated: 6:01
